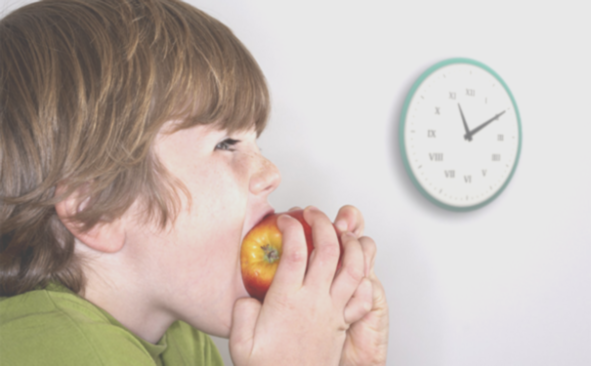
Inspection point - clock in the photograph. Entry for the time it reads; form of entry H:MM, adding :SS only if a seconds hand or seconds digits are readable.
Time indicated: 11:10
